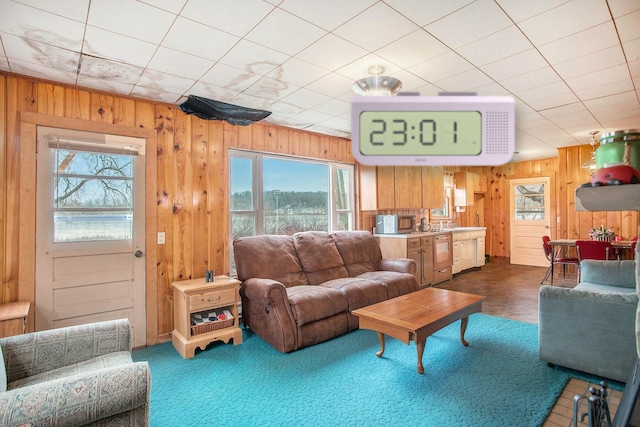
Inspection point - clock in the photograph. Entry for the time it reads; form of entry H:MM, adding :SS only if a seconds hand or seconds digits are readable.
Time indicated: 23:01
